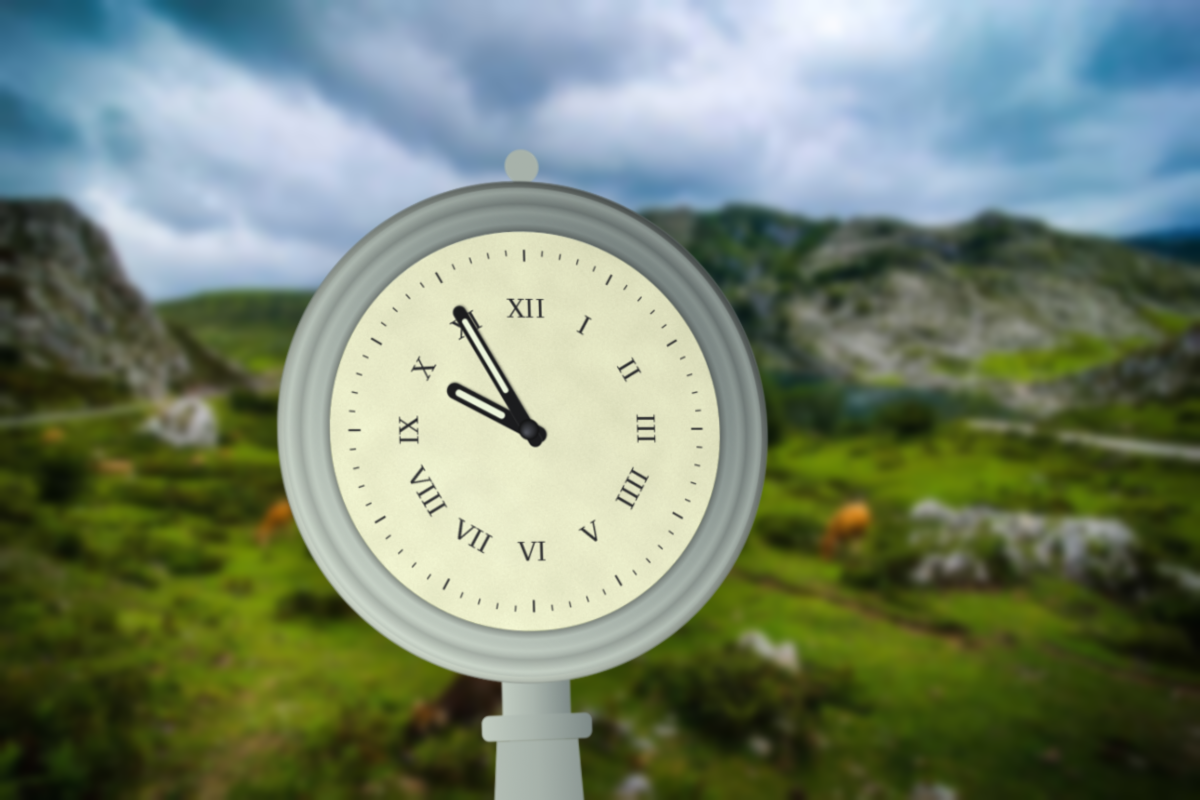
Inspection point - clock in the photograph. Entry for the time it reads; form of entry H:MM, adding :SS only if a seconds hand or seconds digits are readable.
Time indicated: 9:55
